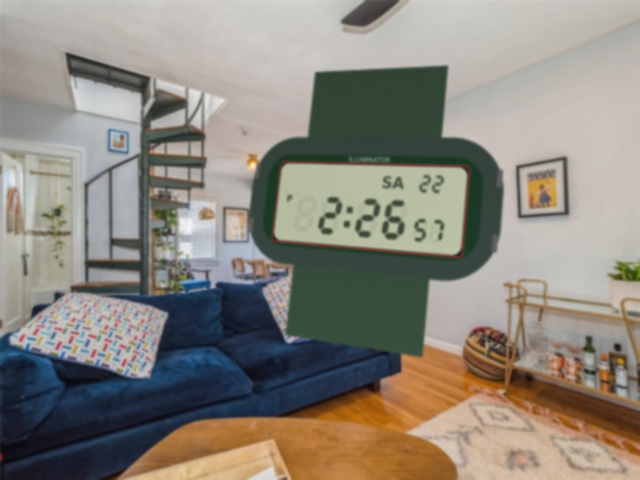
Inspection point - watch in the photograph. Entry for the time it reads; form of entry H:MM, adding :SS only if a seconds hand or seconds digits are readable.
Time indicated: 2:26:57
